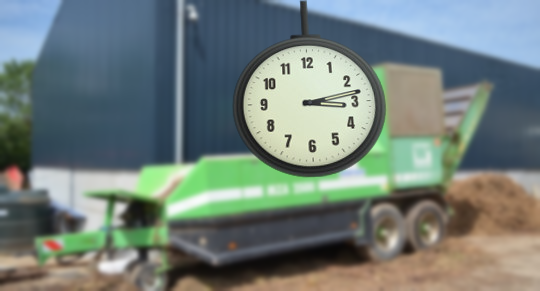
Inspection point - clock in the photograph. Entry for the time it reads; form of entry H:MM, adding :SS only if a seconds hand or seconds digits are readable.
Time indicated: 3:13
